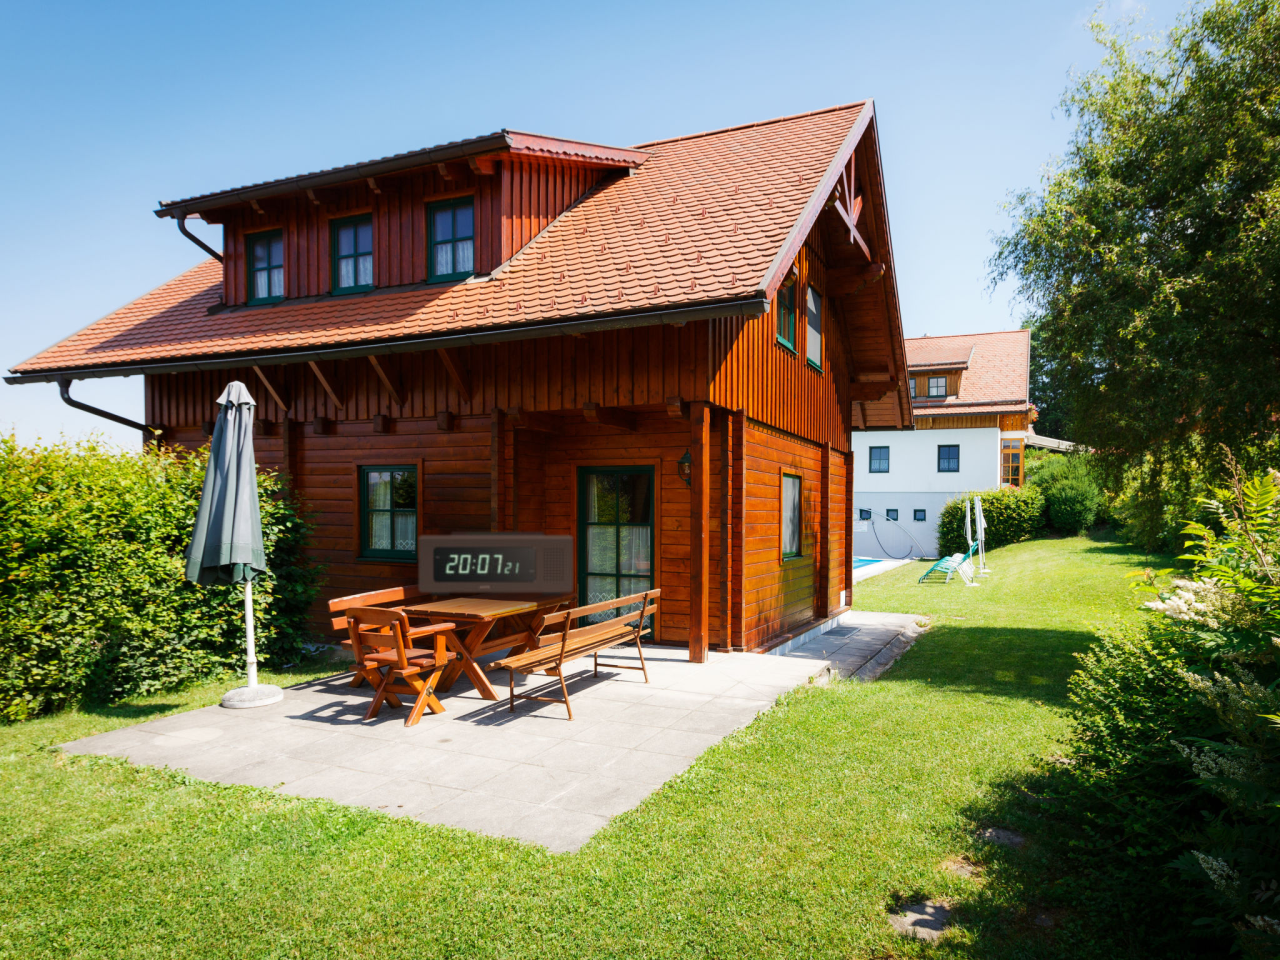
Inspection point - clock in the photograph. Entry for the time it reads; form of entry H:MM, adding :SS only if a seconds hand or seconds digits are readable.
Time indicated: 20:07:21
